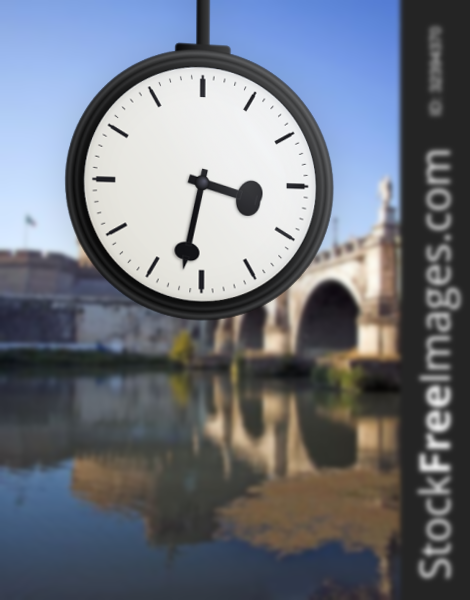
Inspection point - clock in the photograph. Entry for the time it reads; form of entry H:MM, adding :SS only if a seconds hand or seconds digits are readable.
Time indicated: 3:32
